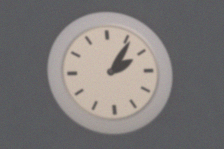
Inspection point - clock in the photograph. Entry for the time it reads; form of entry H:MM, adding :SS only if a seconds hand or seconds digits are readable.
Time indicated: 2:06
